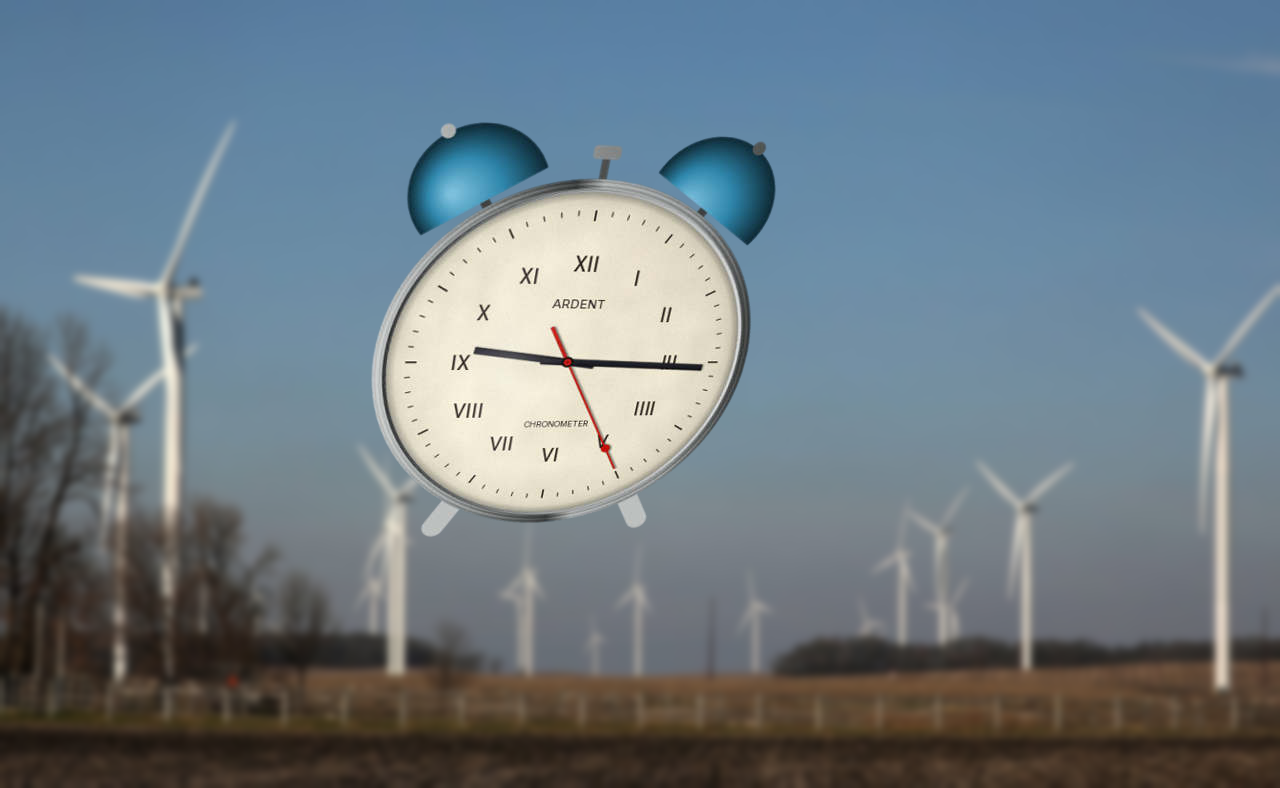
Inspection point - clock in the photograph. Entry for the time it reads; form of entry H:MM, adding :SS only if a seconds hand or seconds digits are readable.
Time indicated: 9:15:25
